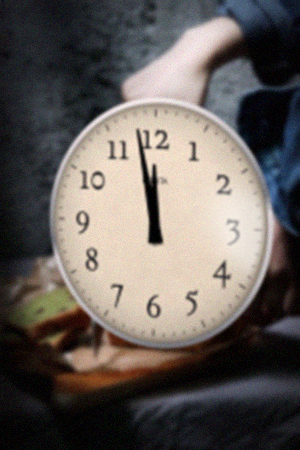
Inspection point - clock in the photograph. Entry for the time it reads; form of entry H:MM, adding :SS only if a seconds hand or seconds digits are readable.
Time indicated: 11:58
